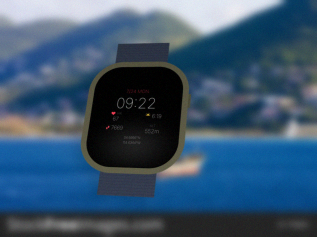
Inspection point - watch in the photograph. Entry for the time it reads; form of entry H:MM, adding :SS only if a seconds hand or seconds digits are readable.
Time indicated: 9:22
